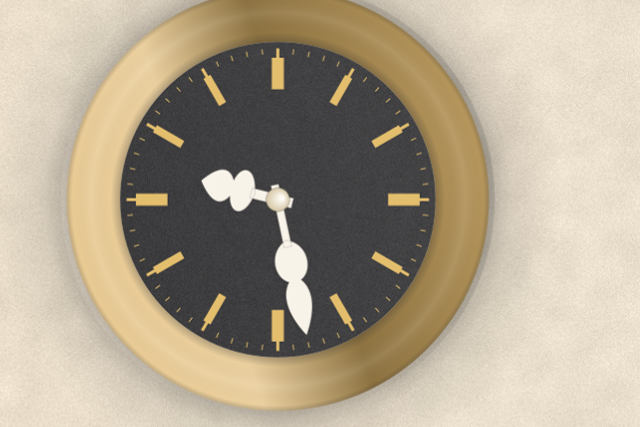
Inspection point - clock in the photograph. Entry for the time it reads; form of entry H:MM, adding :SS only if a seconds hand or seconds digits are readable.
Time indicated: 9:28
